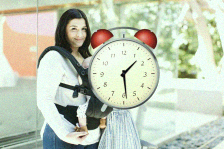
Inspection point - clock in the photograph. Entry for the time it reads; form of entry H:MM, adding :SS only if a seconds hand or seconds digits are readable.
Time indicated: 1:29
